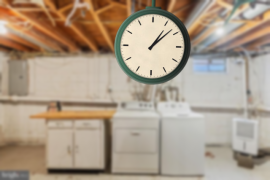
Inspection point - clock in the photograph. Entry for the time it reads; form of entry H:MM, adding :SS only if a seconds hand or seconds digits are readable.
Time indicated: 1:08
